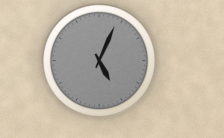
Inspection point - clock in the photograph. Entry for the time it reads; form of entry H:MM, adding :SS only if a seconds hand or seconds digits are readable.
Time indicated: 5:04
